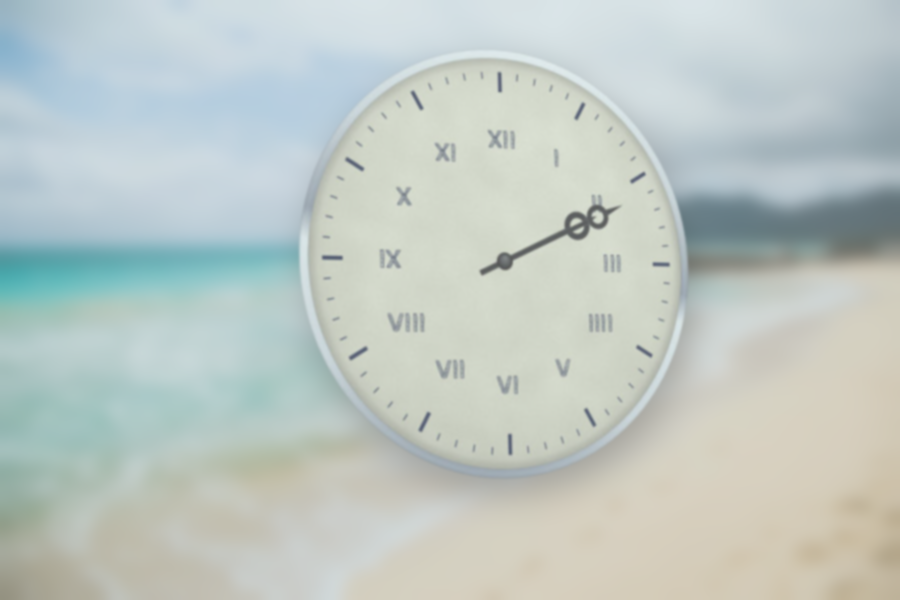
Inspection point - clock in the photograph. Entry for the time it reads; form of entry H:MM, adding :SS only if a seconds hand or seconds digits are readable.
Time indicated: 2:11
